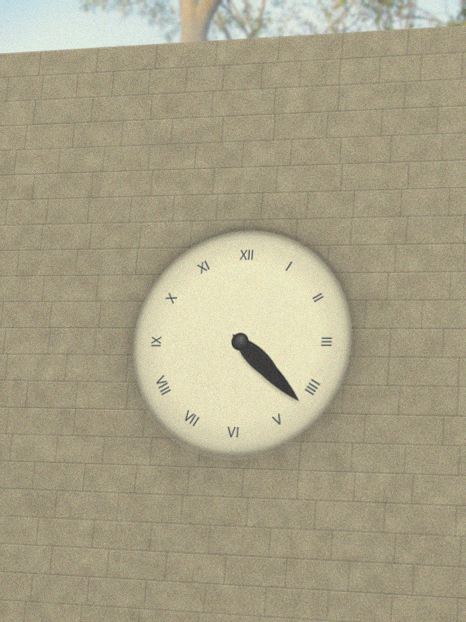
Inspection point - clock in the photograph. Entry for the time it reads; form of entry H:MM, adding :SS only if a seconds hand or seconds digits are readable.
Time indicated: 4:22
